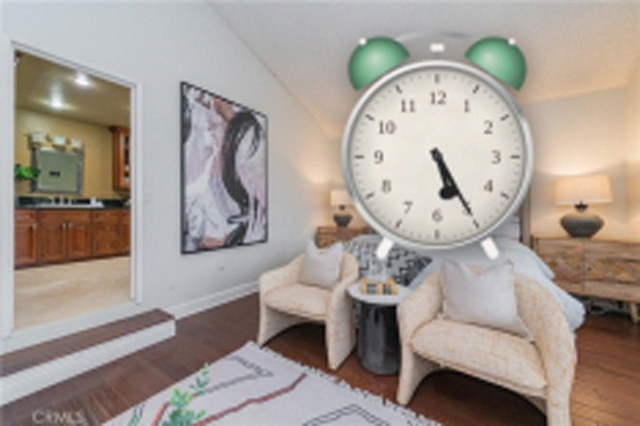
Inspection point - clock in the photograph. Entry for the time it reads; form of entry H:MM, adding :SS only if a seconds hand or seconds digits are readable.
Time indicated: 5:25
